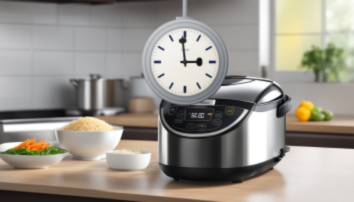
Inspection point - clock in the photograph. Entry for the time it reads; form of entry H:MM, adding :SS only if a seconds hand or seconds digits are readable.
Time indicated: 2:59
